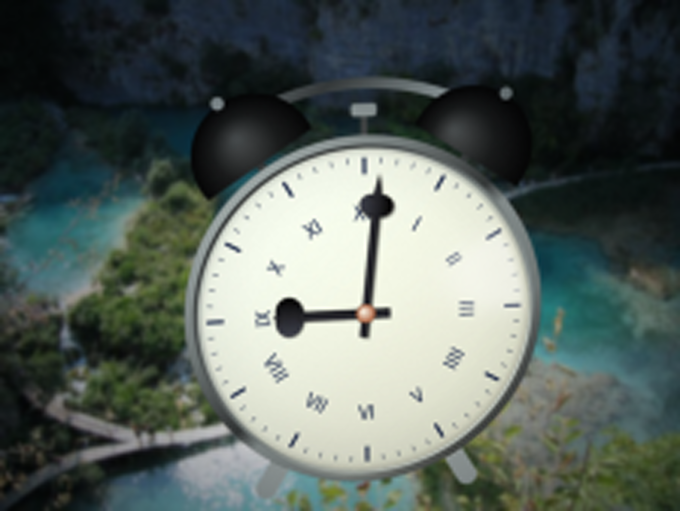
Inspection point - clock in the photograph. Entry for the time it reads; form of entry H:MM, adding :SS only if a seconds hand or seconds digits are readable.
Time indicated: 9:01
